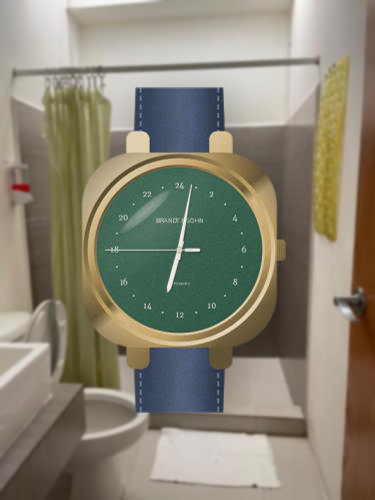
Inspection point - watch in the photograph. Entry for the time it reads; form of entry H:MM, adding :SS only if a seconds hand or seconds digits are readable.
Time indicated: 13:01:45
